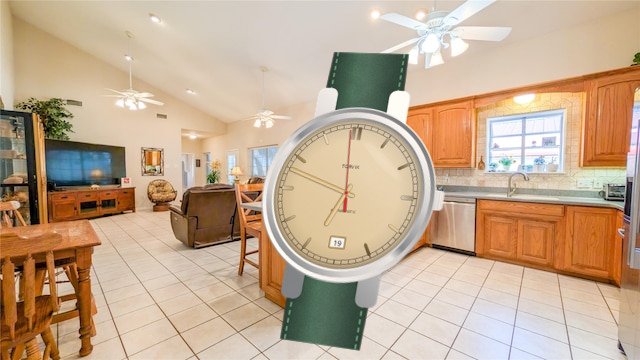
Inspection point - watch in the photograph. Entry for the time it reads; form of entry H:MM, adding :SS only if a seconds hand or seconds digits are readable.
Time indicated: 6:47:59
